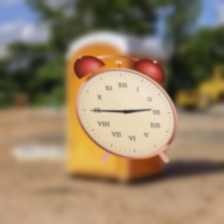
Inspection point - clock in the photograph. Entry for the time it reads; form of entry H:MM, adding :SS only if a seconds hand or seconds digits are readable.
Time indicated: 2:45
